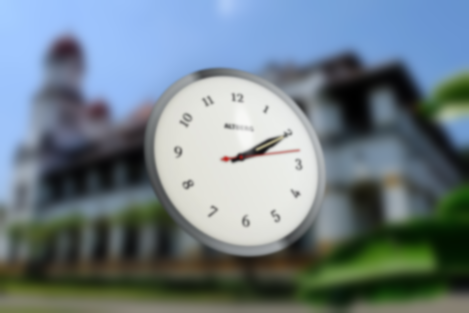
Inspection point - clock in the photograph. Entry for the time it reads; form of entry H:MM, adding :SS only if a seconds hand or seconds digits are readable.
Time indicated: 2:10:13
